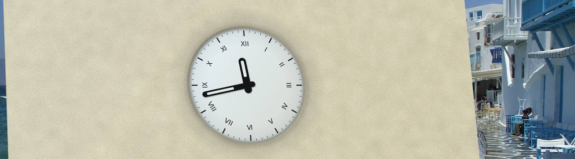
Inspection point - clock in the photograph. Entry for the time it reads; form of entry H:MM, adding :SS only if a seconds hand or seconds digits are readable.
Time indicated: 11:43
